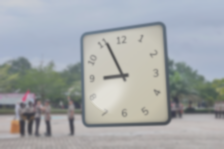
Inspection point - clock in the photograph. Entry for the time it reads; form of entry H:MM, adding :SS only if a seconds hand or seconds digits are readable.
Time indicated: 8:56
